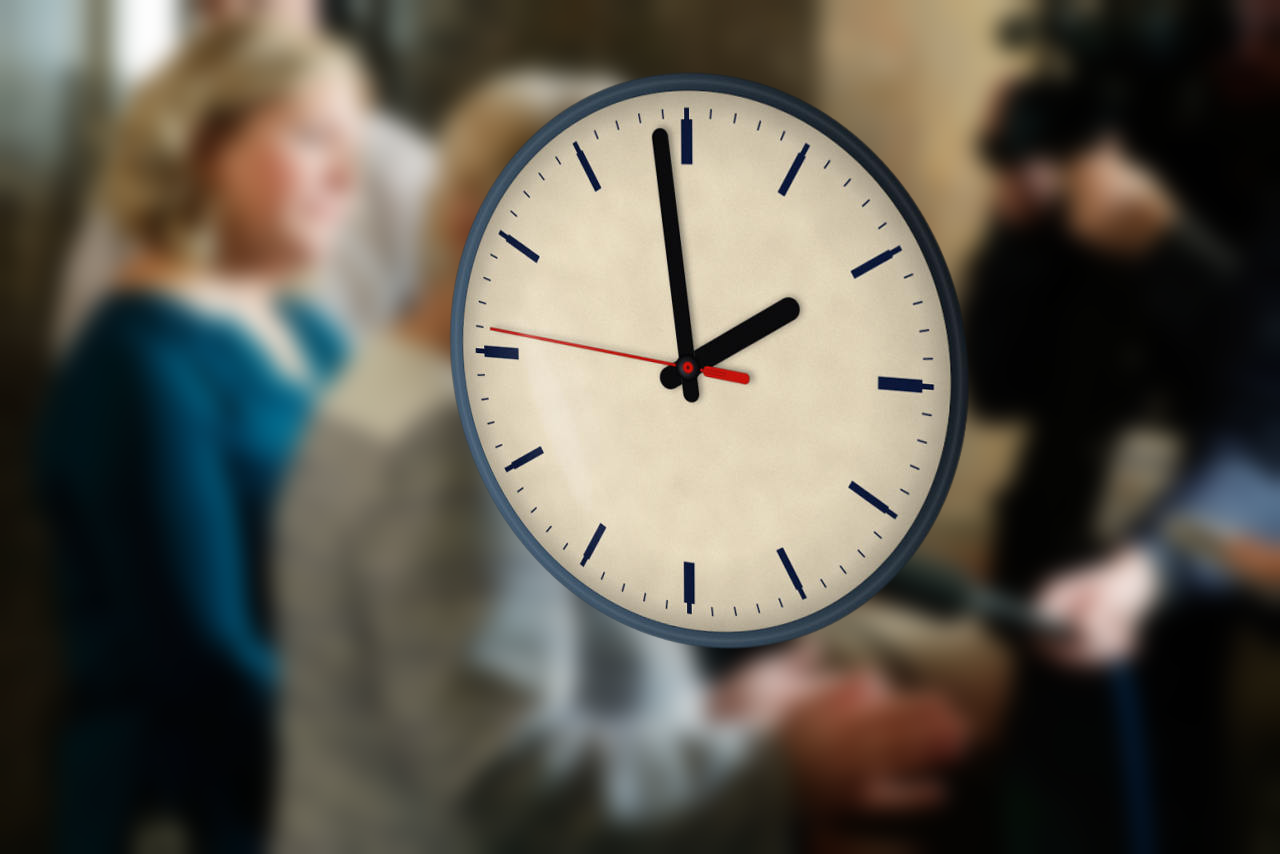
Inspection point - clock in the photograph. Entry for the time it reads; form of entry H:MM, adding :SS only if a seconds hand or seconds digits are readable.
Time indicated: 1:58:46
